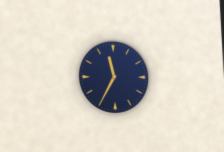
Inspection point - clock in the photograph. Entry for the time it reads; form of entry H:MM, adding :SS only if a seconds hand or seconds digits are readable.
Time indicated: 11:35
